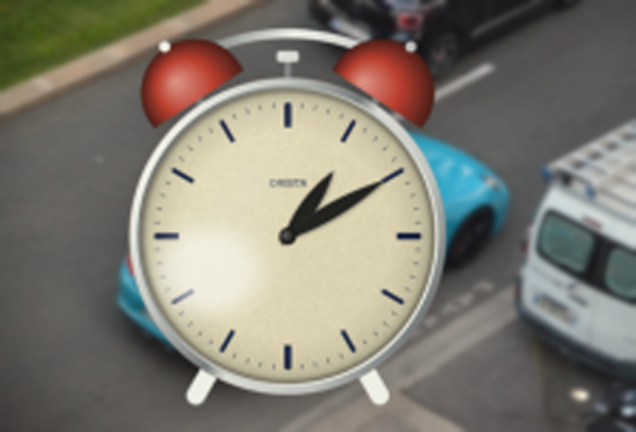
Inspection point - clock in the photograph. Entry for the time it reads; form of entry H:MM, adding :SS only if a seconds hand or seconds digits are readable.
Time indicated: 1:10
